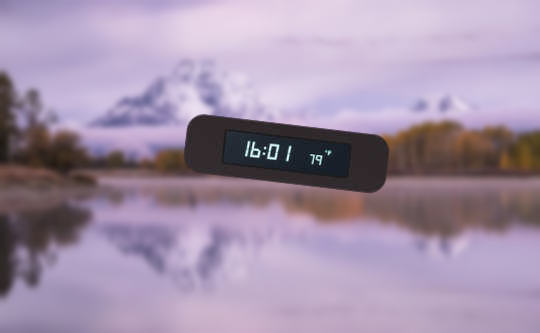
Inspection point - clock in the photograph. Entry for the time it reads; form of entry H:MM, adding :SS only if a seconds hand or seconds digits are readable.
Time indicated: 16:01
